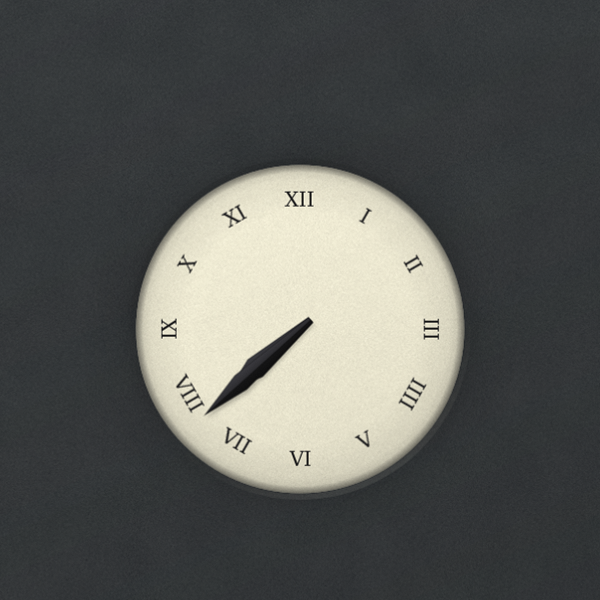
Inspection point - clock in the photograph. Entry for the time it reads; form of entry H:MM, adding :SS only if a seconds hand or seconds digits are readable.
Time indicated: 7:38
